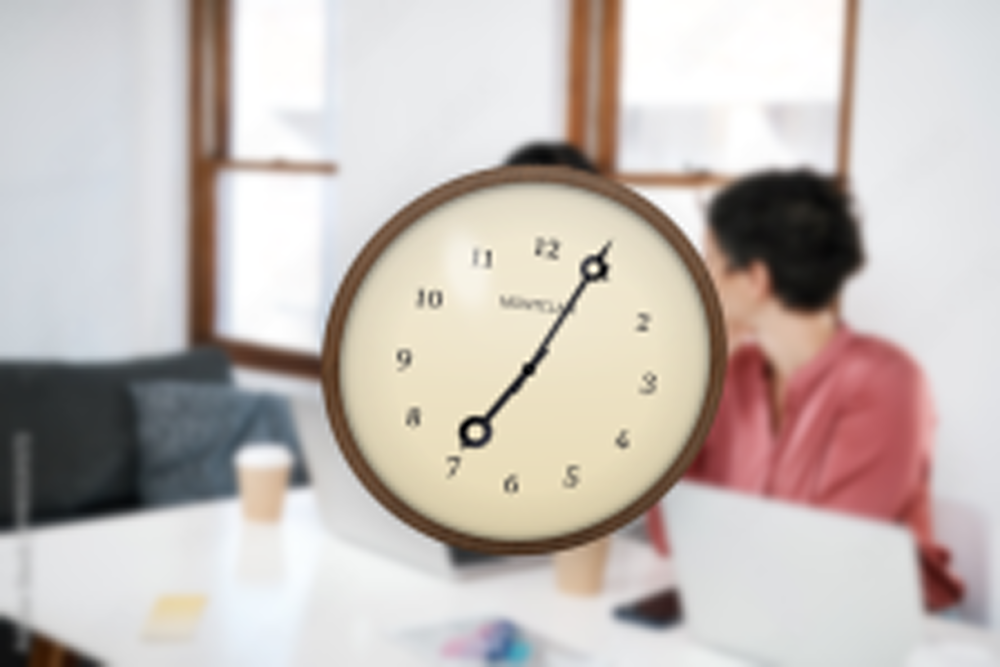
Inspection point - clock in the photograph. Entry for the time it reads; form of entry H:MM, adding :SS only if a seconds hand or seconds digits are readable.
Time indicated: 7:04
